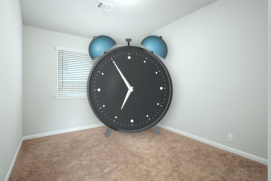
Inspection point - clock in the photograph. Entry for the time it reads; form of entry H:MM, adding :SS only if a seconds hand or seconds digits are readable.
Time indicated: 6:55
